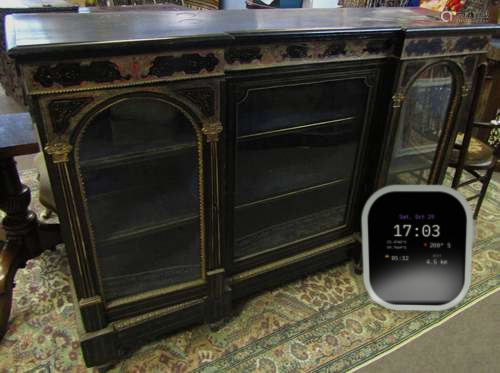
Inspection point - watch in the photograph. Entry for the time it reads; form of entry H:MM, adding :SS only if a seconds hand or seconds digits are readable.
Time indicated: 17:03
